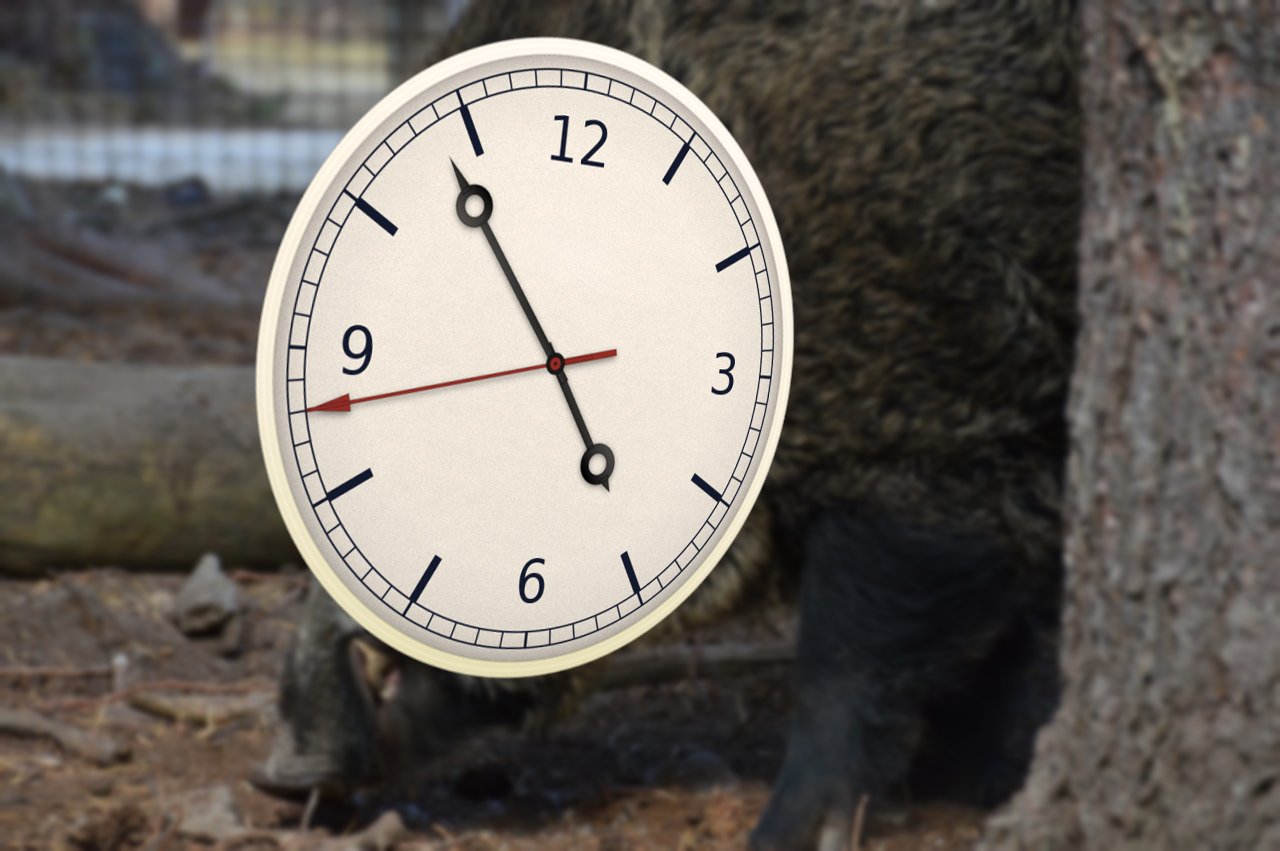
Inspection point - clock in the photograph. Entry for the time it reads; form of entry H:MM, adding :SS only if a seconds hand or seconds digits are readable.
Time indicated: 4:53:43
